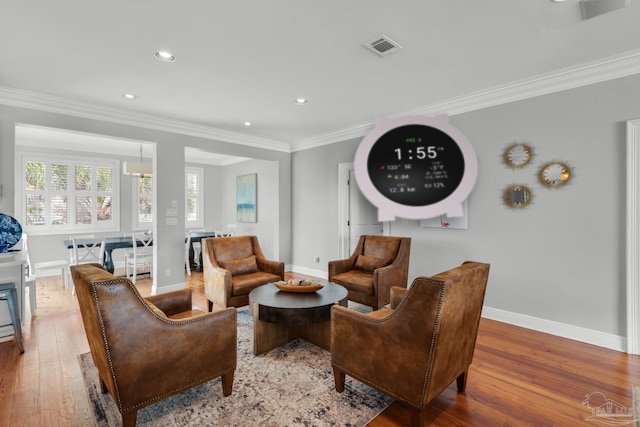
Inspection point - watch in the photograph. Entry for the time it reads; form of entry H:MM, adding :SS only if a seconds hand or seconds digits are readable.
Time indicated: 1:55
